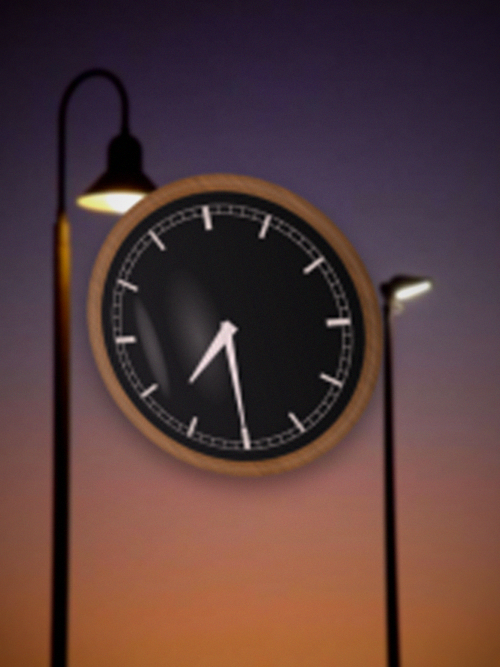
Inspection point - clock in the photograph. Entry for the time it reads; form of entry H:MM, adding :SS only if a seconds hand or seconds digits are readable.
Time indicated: 7:30
